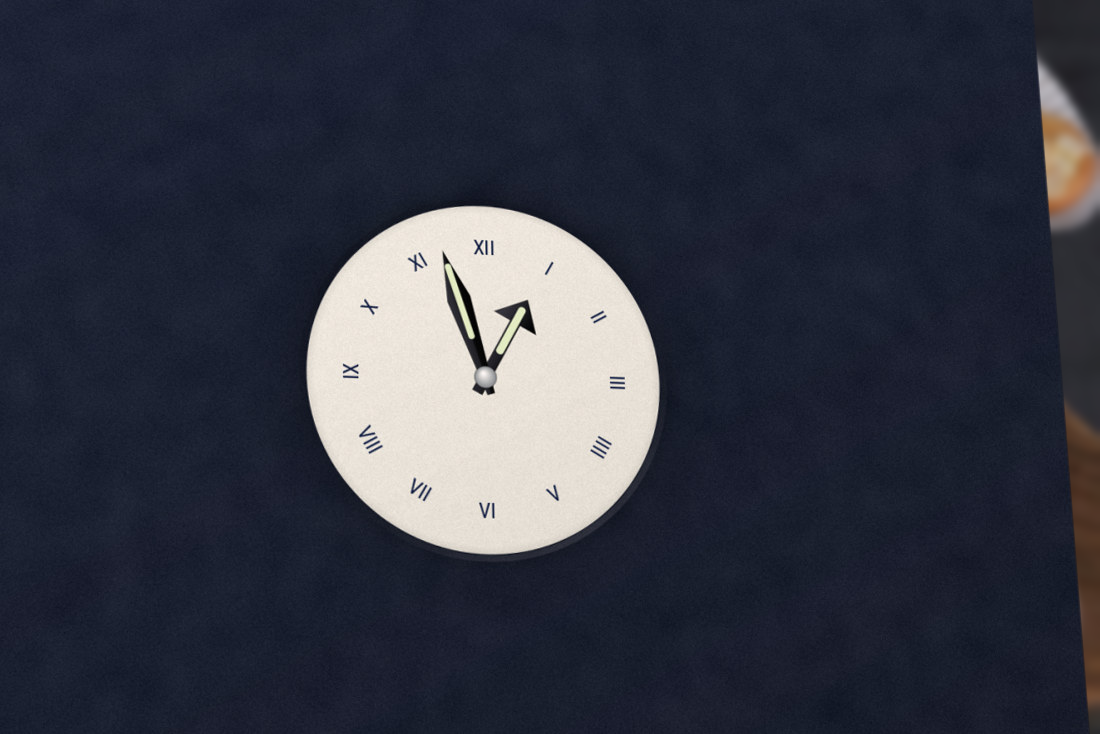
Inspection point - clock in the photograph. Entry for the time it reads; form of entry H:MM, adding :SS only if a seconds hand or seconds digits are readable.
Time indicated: 12:57
